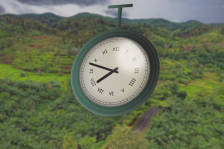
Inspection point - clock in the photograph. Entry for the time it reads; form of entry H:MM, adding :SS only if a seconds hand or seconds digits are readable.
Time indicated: 7:48
